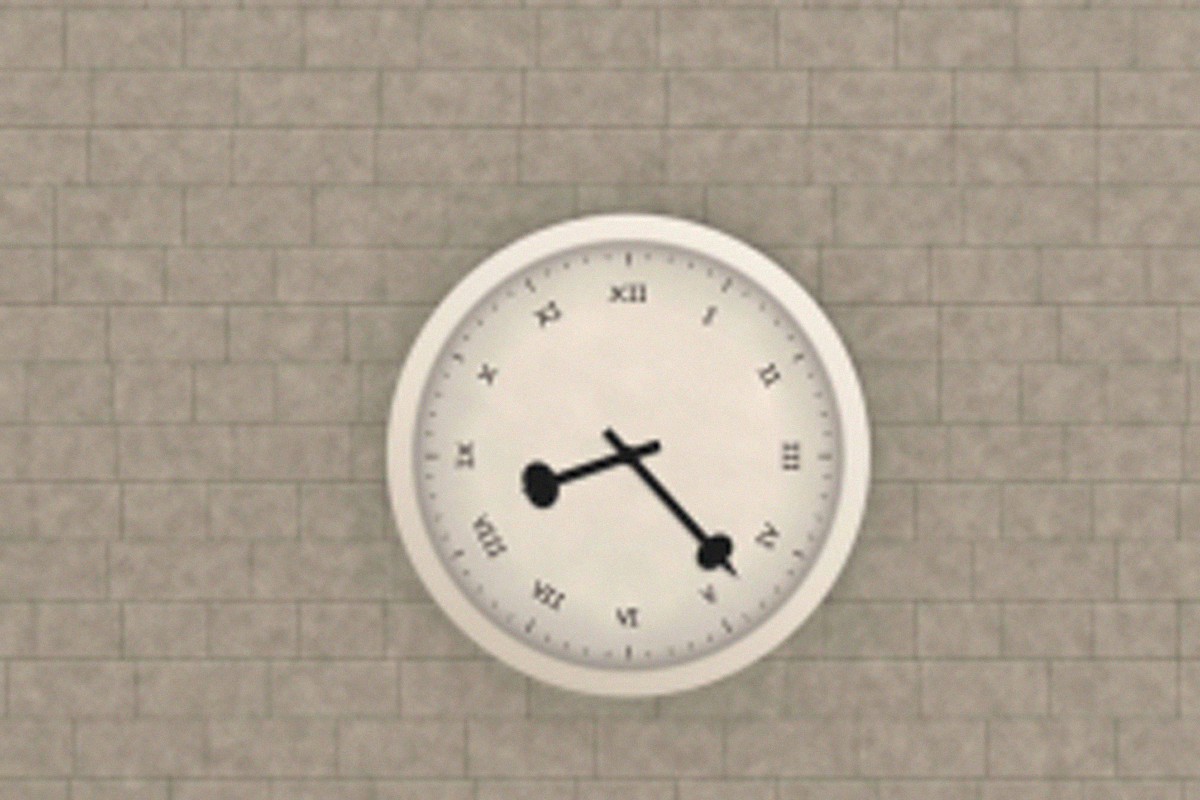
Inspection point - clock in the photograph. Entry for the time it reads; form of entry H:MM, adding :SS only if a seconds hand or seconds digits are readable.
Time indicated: 8:23
